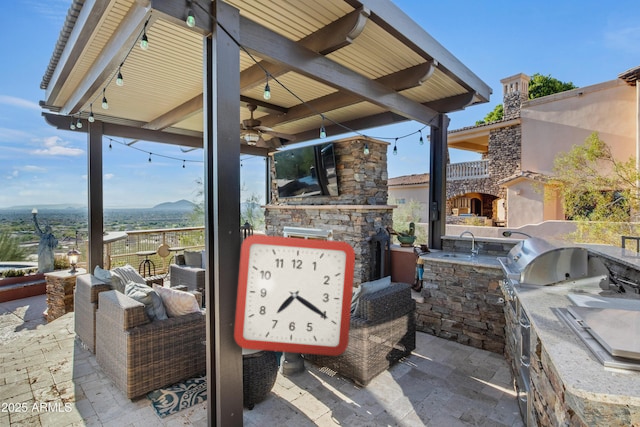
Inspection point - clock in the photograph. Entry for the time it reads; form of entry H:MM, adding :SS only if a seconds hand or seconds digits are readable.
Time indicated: 7:20
